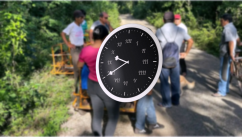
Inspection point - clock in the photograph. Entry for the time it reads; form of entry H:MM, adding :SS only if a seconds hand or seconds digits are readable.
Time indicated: 9:40
